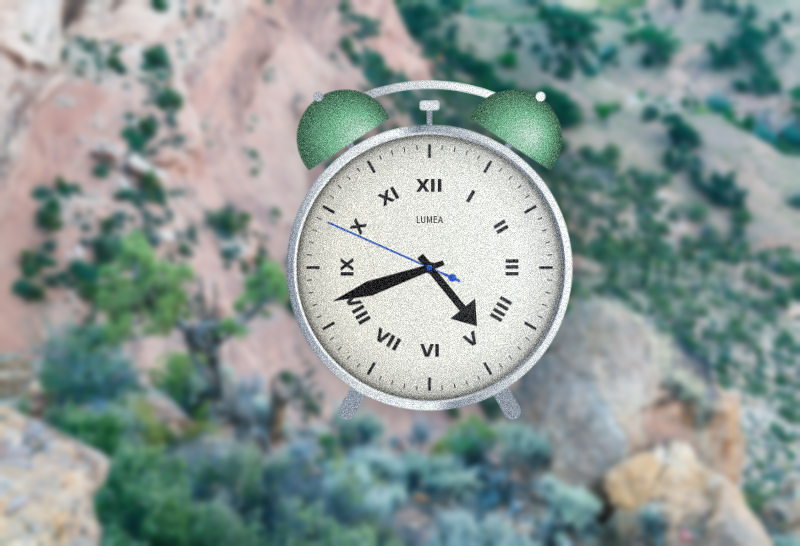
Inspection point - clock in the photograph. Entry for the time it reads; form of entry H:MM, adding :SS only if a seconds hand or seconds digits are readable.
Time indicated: 4:41:49
